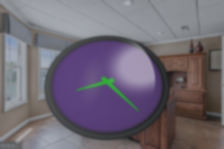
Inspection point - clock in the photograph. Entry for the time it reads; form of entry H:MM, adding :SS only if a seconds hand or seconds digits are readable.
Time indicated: 8:23
